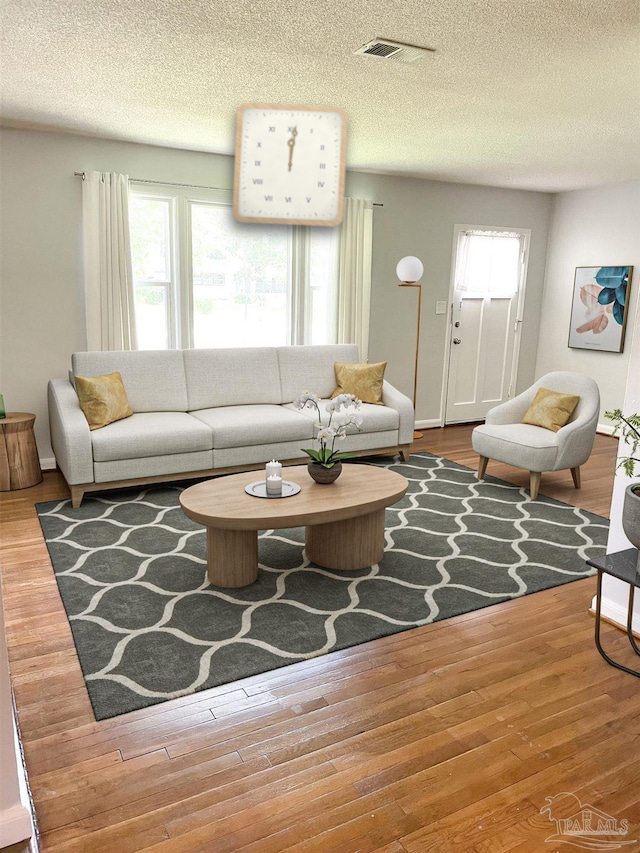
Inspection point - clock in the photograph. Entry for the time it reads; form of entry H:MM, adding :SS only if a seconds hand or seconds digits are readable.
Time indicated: 12:01
